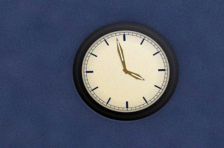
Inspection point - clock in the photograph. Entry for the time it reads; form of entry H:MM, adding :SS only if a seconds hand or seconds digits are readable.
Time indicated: 3:58
